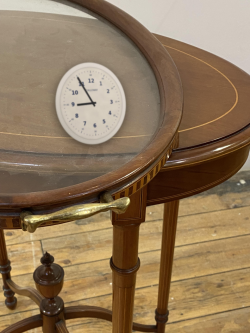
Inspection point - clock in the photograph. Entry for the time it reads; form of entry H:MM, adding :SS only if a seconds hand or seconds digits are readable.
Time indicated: 8:55
